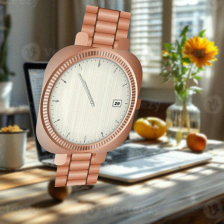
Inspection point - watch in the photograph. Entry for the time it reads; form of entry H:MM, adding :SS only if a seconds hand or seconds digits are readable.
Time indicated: 10:54
